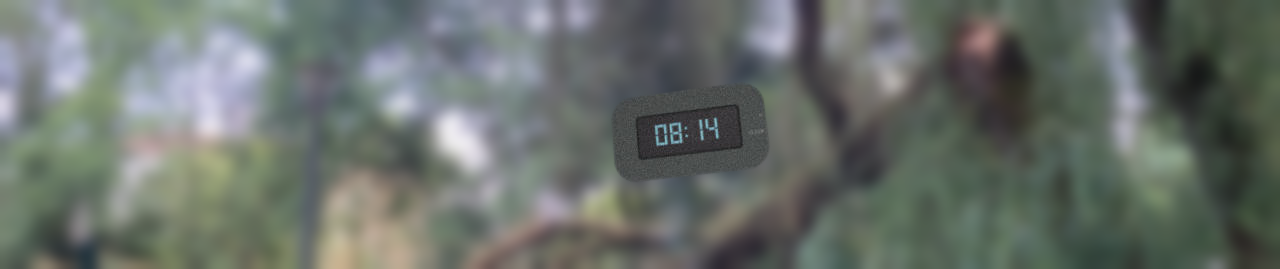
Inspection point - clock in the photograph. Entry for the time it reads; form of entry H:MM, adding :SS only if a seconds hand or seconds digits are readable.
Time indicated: 8:14
